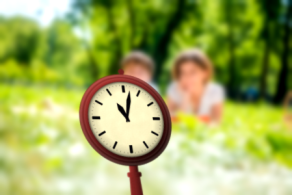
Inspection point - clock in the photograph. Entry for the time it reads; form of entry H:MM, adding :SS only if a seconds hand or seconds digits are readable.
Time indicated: 11:02
